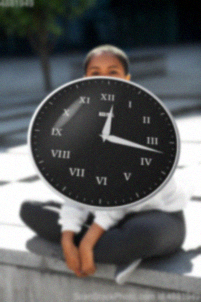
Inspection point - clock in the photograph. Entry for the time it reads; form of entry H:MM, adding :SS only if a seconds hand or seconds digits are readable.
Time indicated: 12:17
